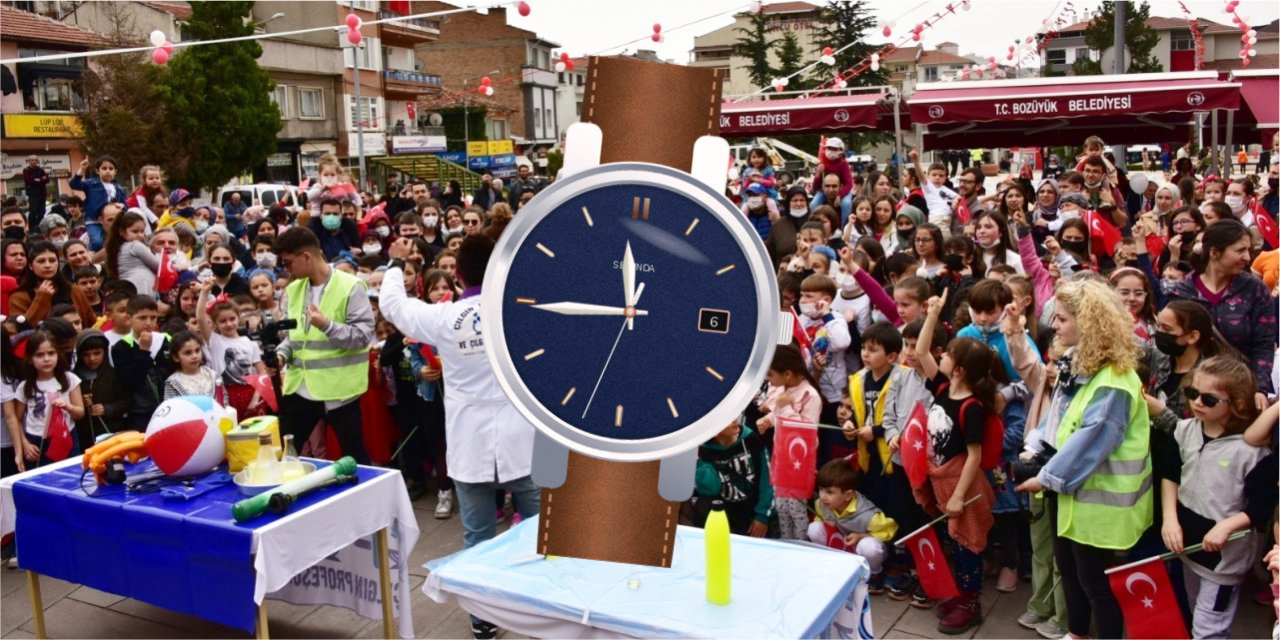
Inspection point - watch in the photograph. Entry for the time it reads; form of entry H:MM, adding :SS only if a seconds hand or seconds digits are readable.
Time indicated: 11:44:33
